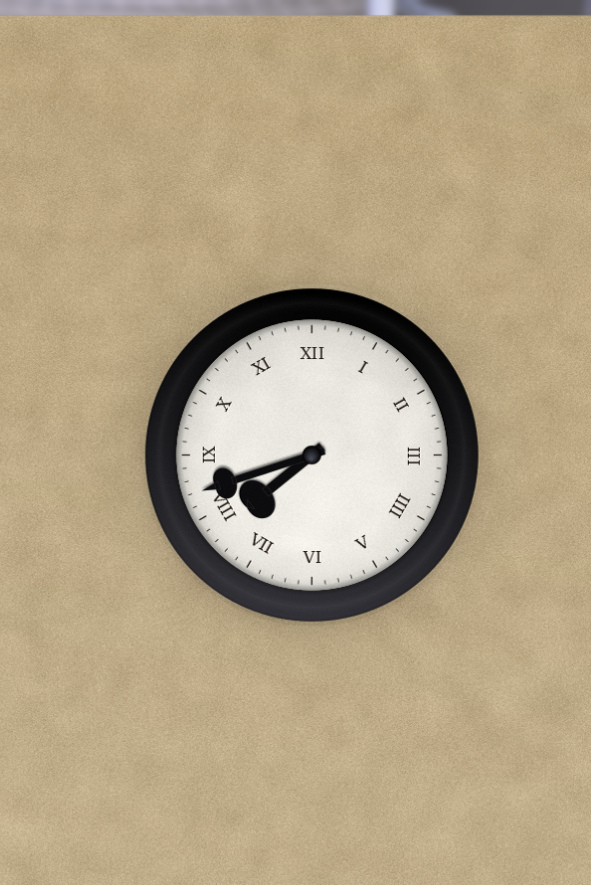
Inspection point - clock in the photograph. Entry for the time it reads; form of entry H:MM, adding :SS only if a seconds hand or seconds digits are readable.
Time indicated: 7:42
